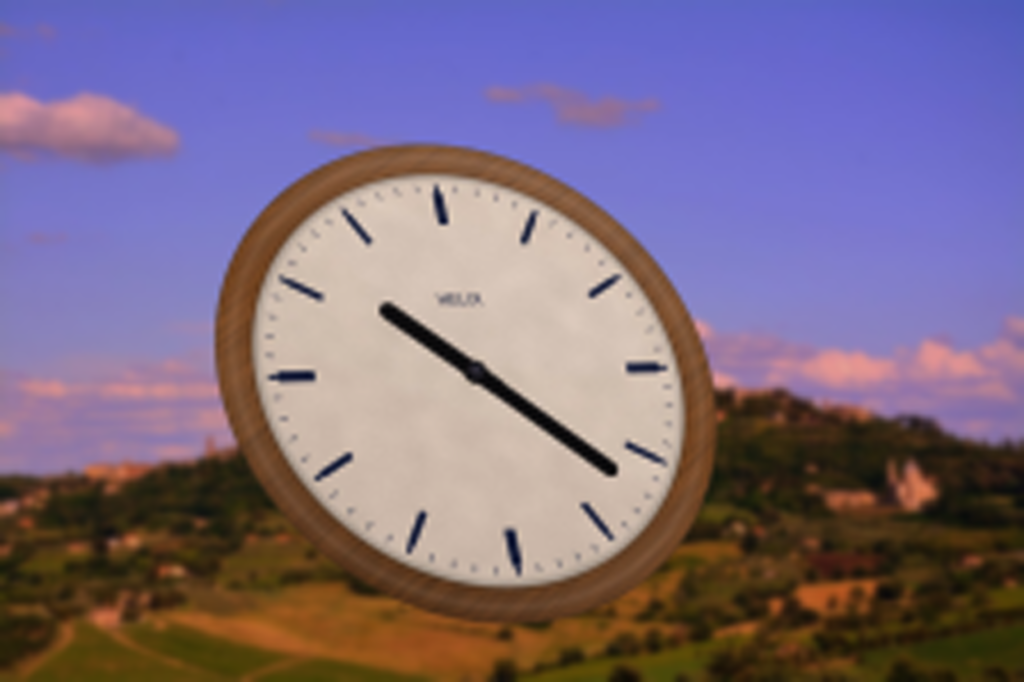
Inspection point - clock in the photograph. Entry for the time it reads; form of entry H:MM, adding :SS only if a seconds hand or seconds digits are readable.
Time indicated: 10:22
